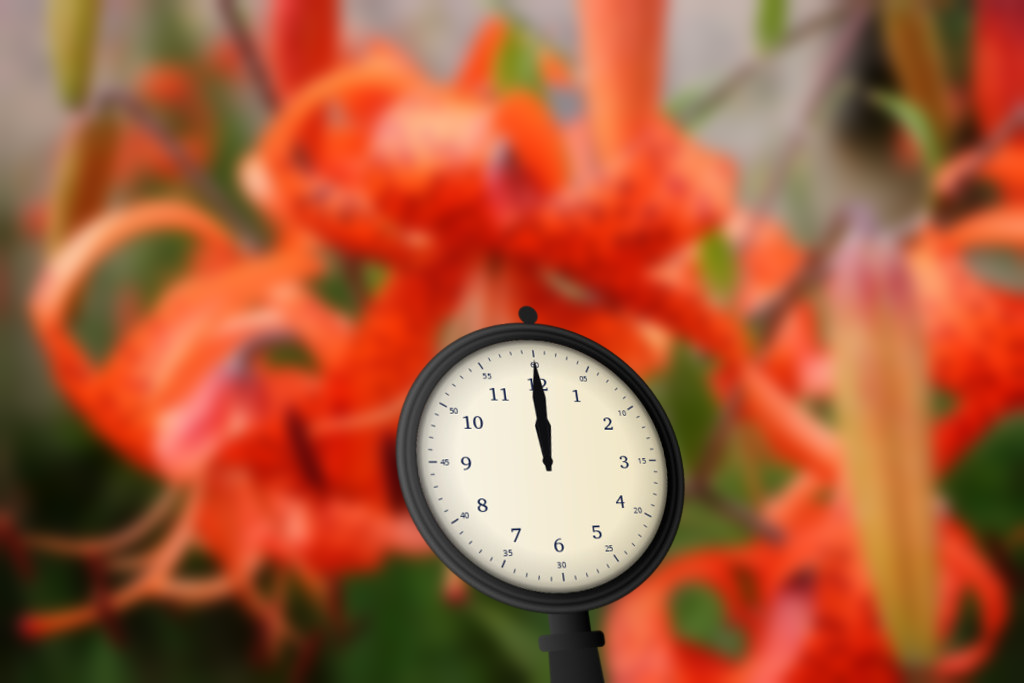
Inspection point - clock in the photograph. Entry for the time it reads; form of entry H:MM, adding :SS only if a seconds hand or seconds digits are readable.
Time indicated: 12:00
